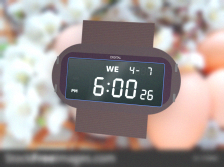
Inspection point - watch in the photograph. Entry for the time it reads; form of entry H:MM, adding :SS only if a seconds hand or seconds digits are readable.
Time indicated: 6:00:26
